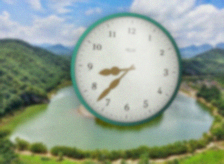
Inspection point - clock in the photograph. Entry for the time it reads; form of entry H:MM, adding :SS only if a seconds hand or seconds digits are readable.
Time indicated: 8:37
